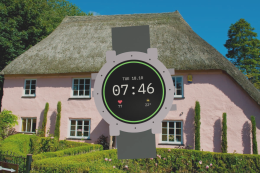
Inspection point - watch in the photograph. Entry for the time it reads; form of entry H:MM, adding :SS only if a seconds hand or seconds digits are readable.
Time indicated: 7:46
